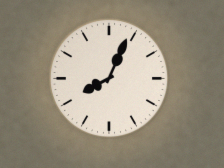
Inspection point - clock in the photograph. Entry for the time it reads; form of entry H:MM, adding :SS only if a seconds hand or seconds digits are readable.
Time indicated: 8:04
